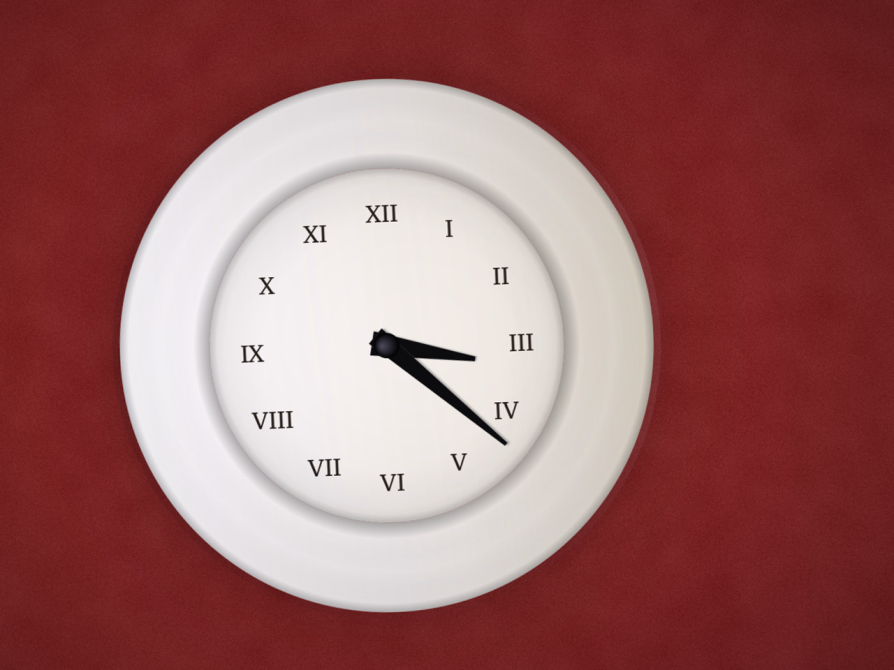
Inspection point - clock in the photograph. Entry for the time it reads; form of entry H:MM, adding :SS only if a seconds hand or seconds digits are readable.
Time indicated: 3:22
